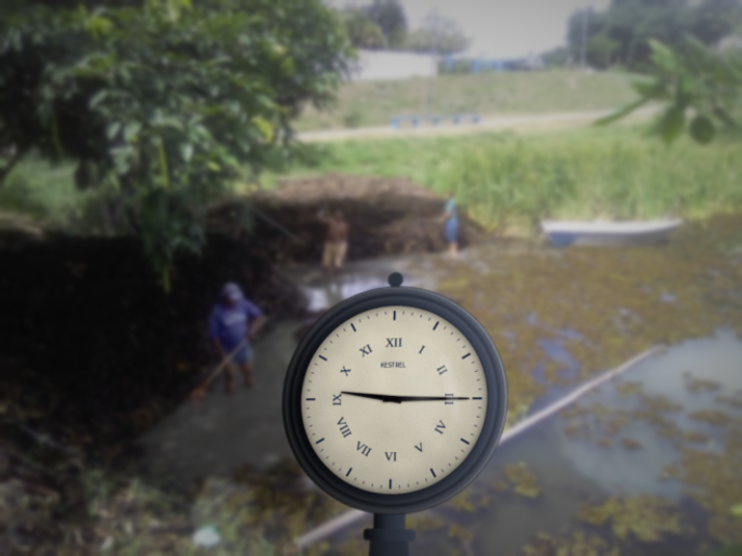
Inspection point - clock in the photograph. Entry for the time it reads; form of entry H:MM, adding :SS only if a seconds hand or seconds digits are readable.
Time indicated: 9:15
